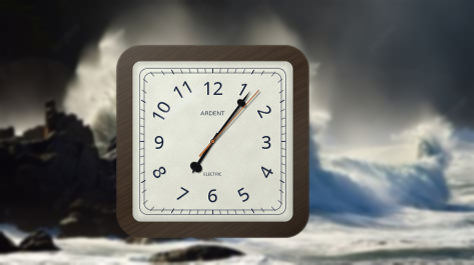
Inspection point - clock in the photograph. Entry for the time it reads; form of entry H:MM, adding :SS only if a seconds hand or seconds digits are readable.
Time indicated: 7:06:07
